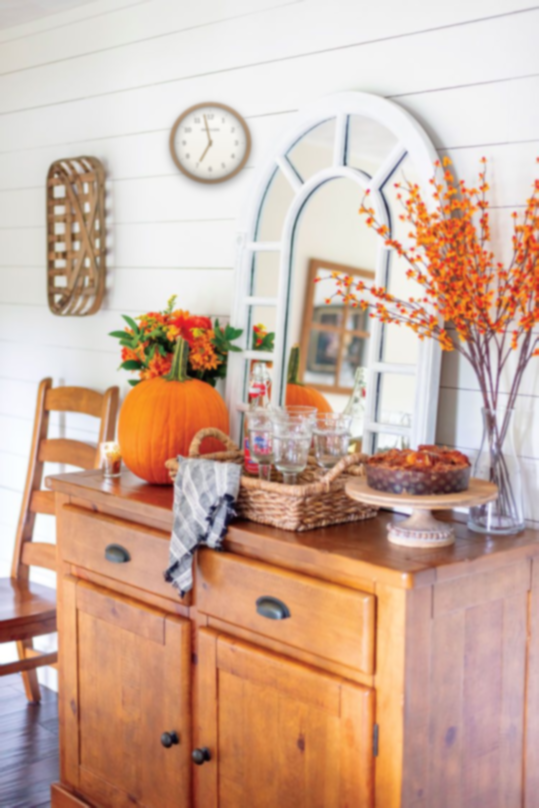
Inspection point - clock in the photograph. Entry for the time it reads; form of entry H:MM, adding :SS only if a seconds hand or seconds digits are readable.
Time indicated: 6:58
